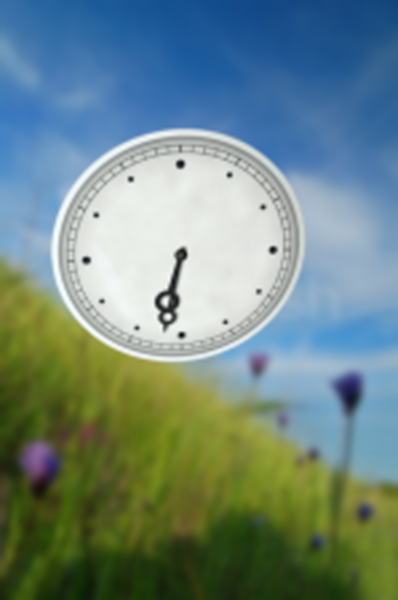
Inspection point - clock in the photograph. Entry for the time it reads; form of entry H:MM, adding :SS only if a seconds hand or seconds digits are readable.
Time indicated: 6:32
